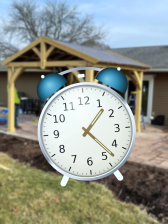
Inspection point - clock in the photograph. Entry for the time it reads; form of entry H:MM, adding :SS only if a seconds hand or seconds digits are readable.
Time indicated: 1:23
